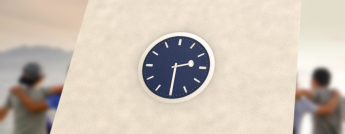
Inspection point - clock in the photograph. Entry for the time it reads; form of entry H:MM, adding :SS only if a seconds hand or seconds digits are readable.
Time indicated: 2:30
